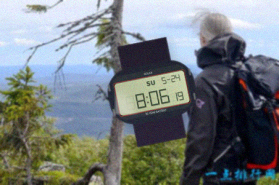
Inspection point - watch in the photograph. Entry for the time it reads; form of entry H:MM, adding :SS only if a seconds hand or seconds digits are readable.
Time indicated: 8:06:19
